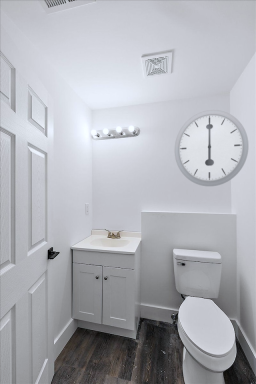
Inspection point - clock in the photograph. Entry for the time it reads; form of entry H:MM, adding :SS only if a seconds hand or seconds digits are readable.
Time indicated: 6:00
